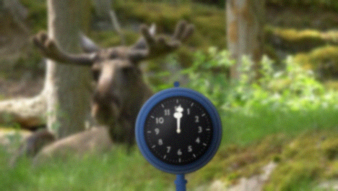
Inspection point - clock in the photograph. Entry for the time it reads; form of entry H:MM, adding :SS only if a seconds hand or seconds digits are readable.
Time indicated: 12:01
